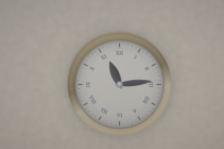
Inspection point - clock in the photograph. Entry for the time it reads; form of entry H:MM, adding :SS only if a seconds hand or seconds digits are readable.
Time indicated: 11:14
